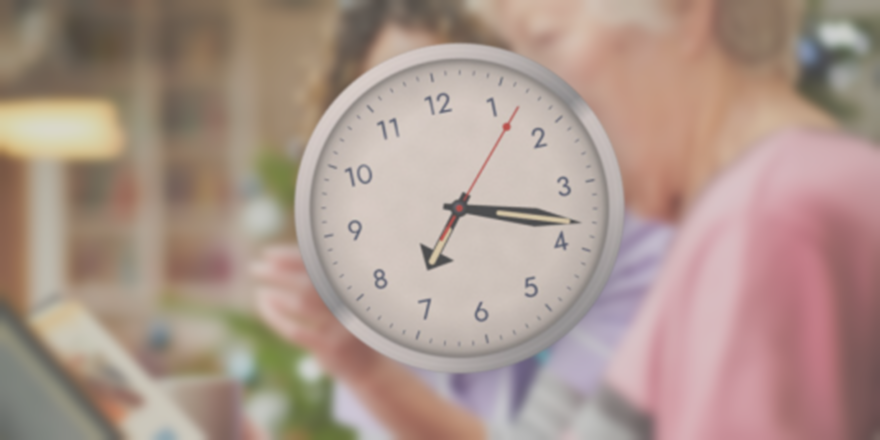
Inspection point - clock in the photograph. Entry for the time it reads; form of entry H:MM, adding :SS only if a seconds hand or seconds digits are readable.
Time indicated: 7:18:07
